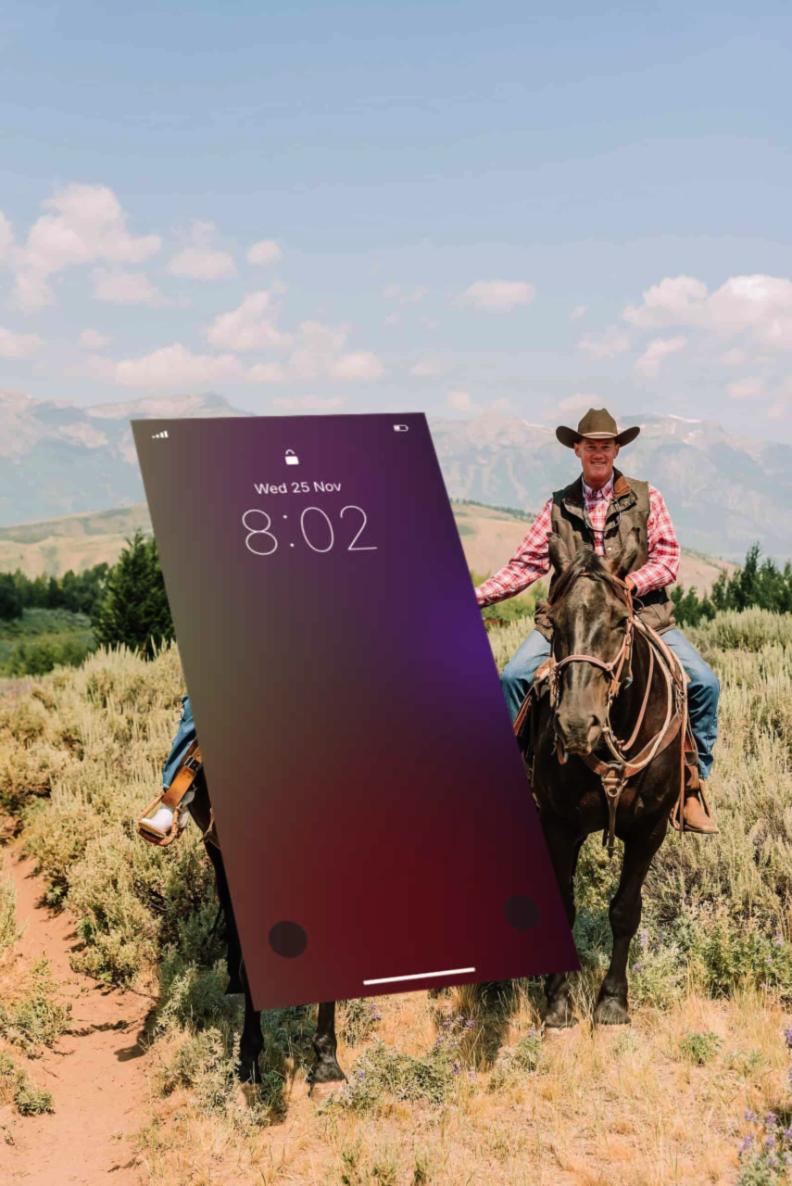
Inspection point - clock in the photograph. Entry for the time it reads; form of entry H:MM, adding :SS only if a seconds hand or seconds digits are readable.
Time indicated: 8:02
